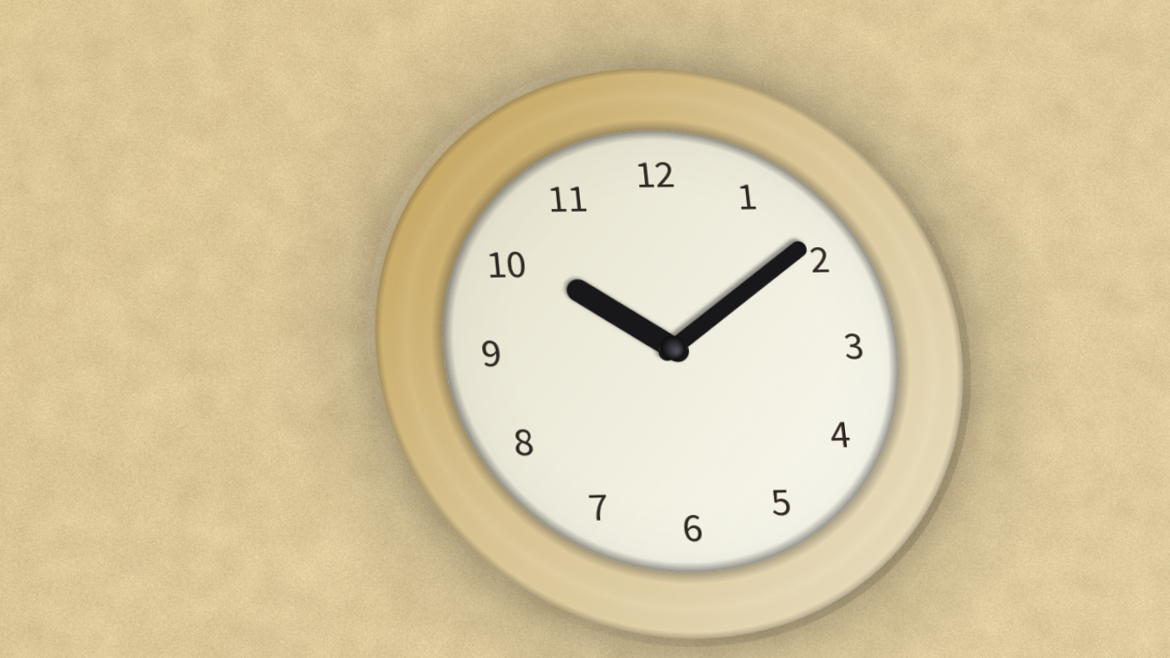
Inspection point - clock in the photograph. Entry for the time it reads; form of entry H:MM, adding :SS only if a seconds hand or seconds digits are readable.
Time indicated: 10:09
